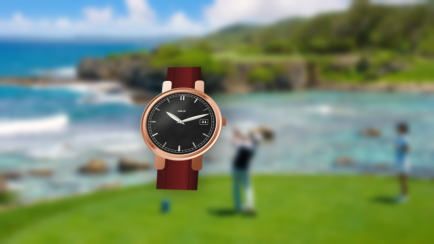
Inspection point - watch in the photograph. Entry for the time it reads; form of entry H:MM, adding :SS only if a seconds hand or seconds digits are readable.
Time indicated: 10:12
